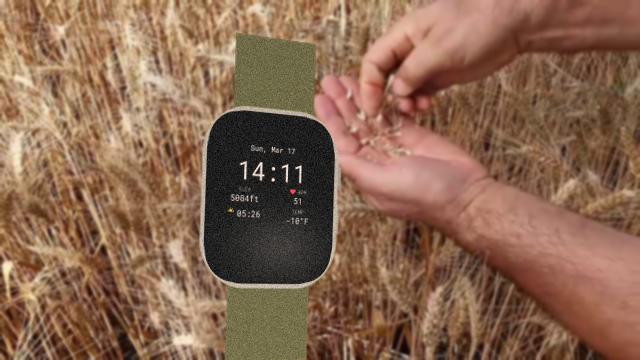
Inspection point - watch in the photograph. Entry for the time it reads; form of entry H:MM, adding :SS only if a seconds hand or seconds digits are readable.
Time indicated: 14:11
